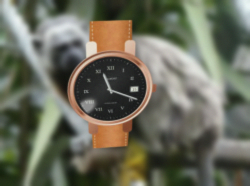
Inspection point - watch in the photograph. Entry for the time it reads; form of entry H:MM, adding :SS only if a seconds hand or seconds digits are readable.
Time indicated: 11:19
